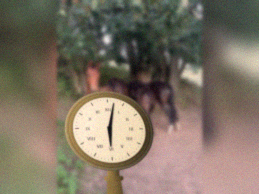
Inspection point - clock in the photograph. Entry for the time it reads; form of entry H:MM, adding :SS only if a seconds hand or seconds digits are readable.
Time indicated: 6:02
